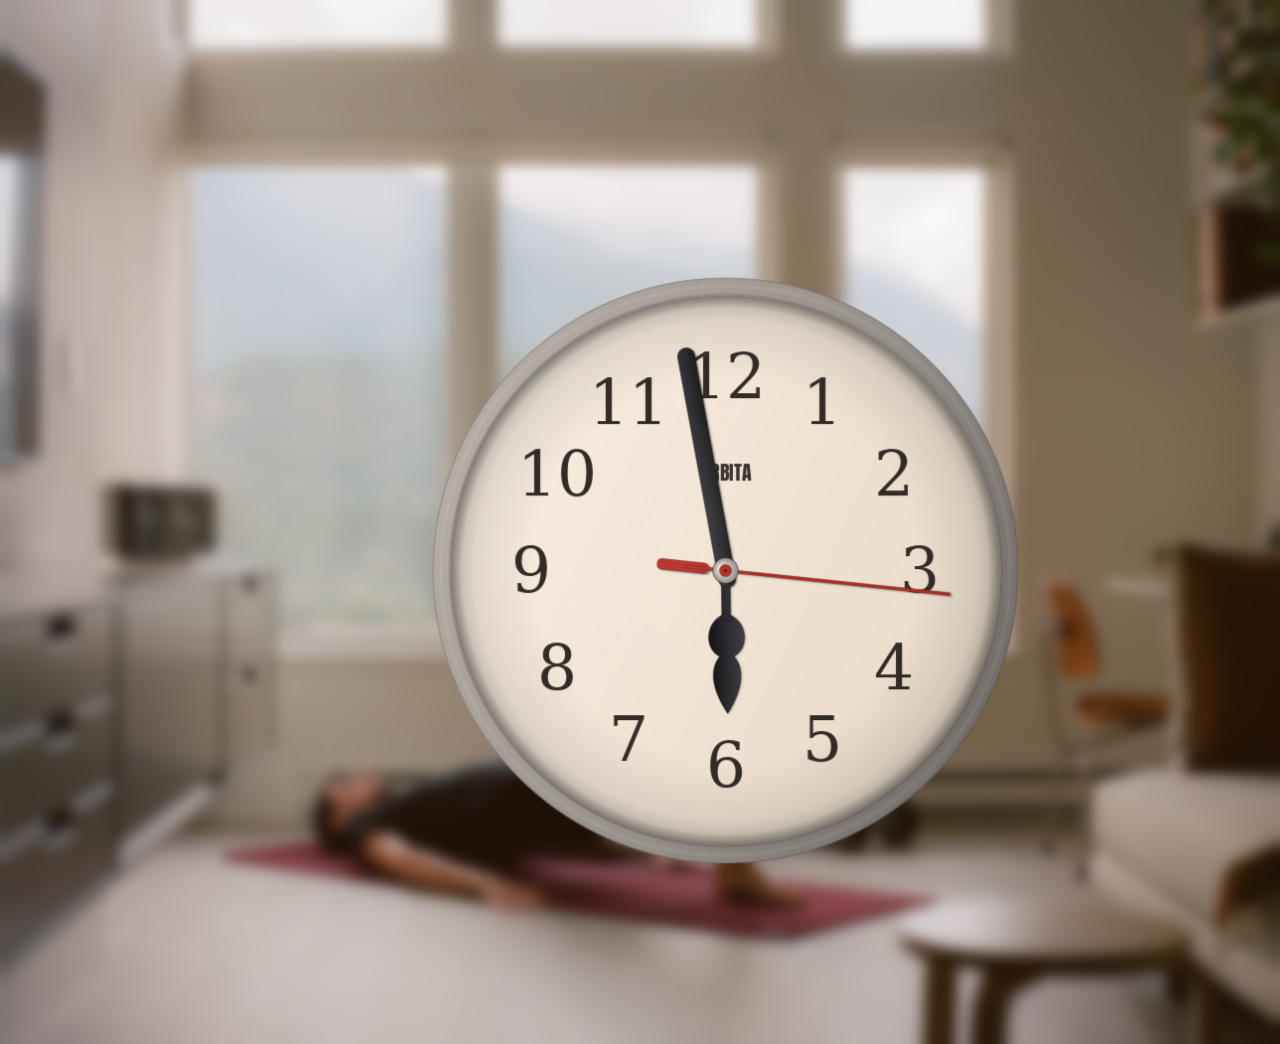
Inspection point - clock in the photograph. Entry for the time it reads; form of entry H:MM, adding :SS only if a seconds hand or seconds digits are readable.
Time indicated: 5:58:16
